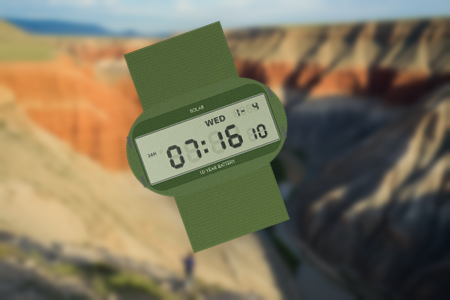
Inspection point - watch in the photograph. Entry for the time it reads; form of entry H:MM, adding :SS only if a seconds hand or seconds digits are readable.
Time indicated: 7:16:10
